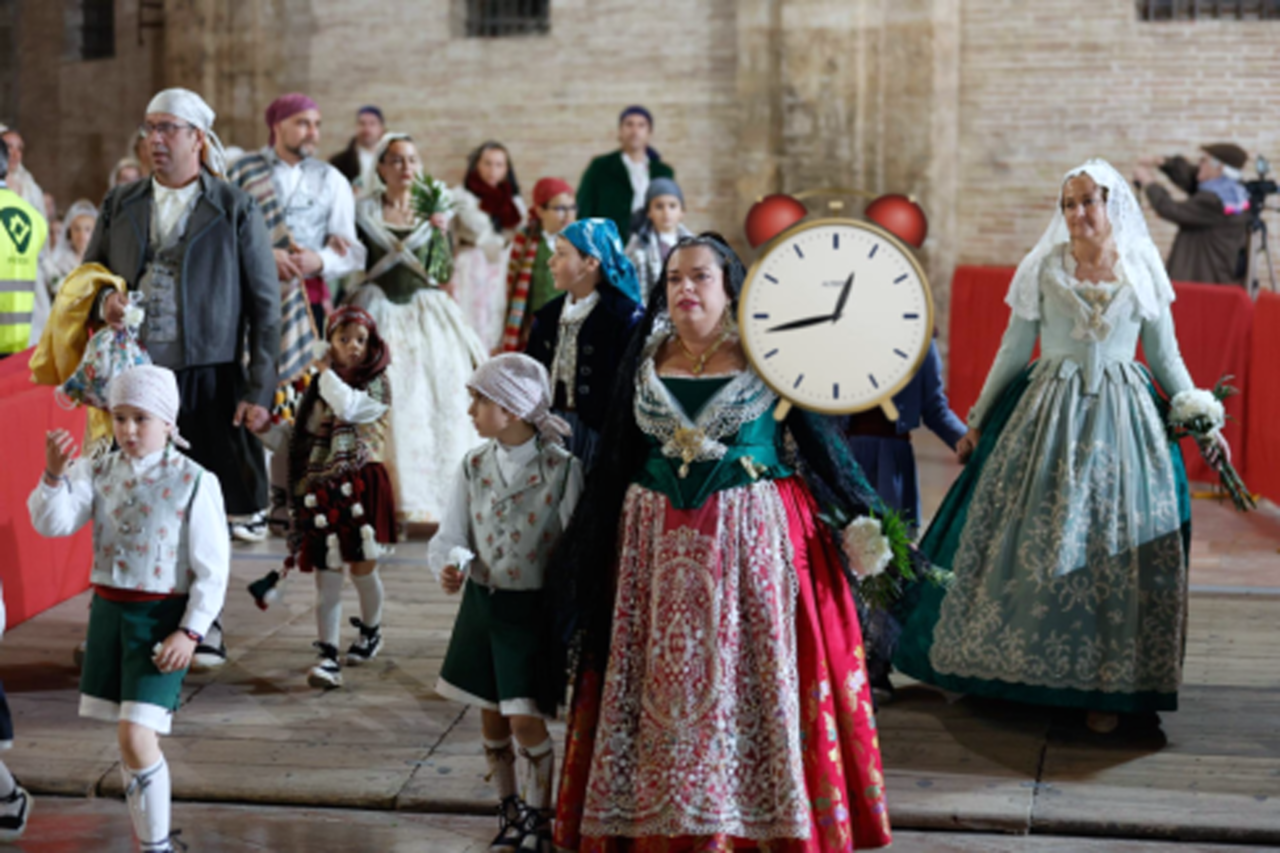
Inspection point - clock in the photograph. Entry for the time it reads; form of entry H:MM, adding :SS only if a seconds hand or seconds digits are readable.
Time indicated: 12:43
